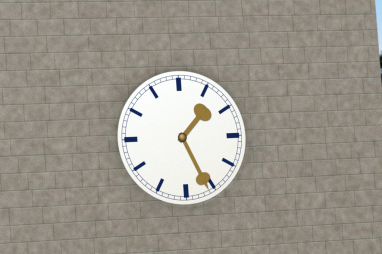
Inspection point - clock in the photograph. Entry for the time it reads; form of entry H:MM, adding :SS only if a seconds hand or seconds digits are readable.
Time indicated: 1:26
